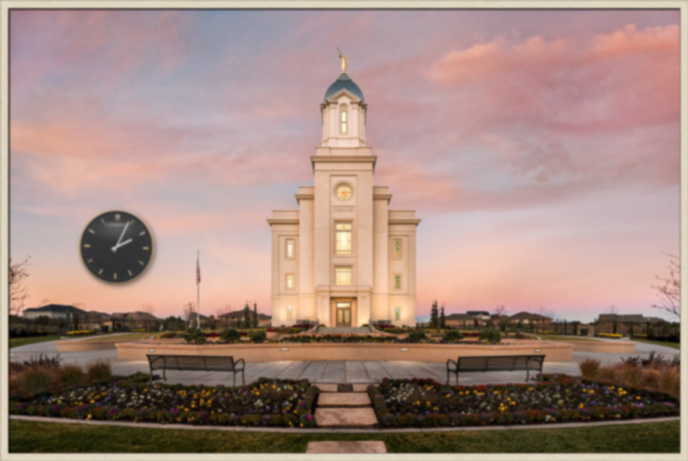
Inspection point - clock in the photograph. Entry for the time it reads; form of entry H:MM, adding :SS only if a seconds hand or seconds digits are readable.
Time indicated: 2:04
